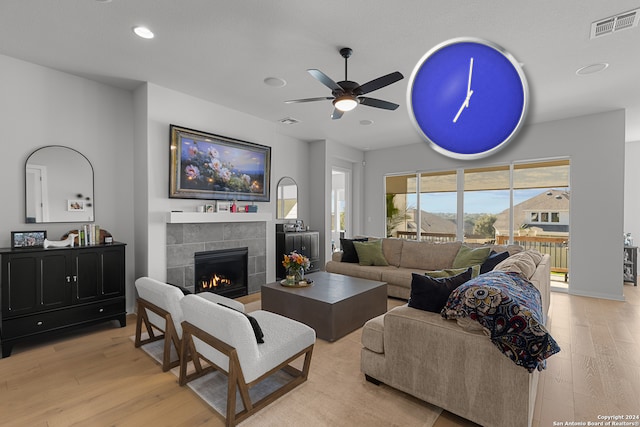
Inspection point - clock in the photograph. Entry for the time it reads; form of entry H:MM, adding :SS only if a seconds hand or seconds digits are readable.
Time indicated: 7:01
